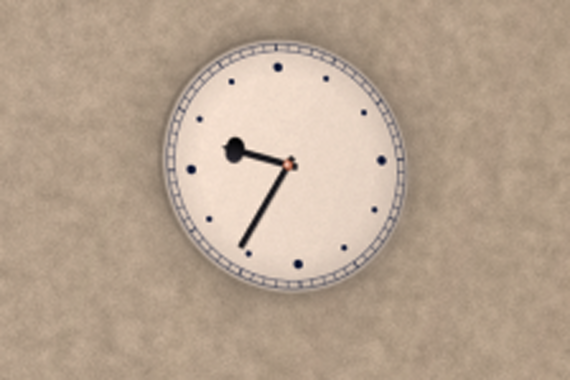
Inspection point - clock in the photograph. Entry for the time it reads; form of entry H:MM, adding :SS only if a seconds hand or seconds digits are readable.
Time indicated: 9:36
